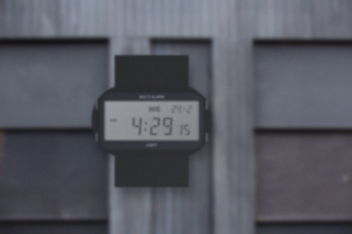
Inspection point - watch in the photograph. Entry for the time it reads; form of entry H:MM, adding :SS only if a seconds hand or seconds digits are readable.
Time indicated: 4:29:15
